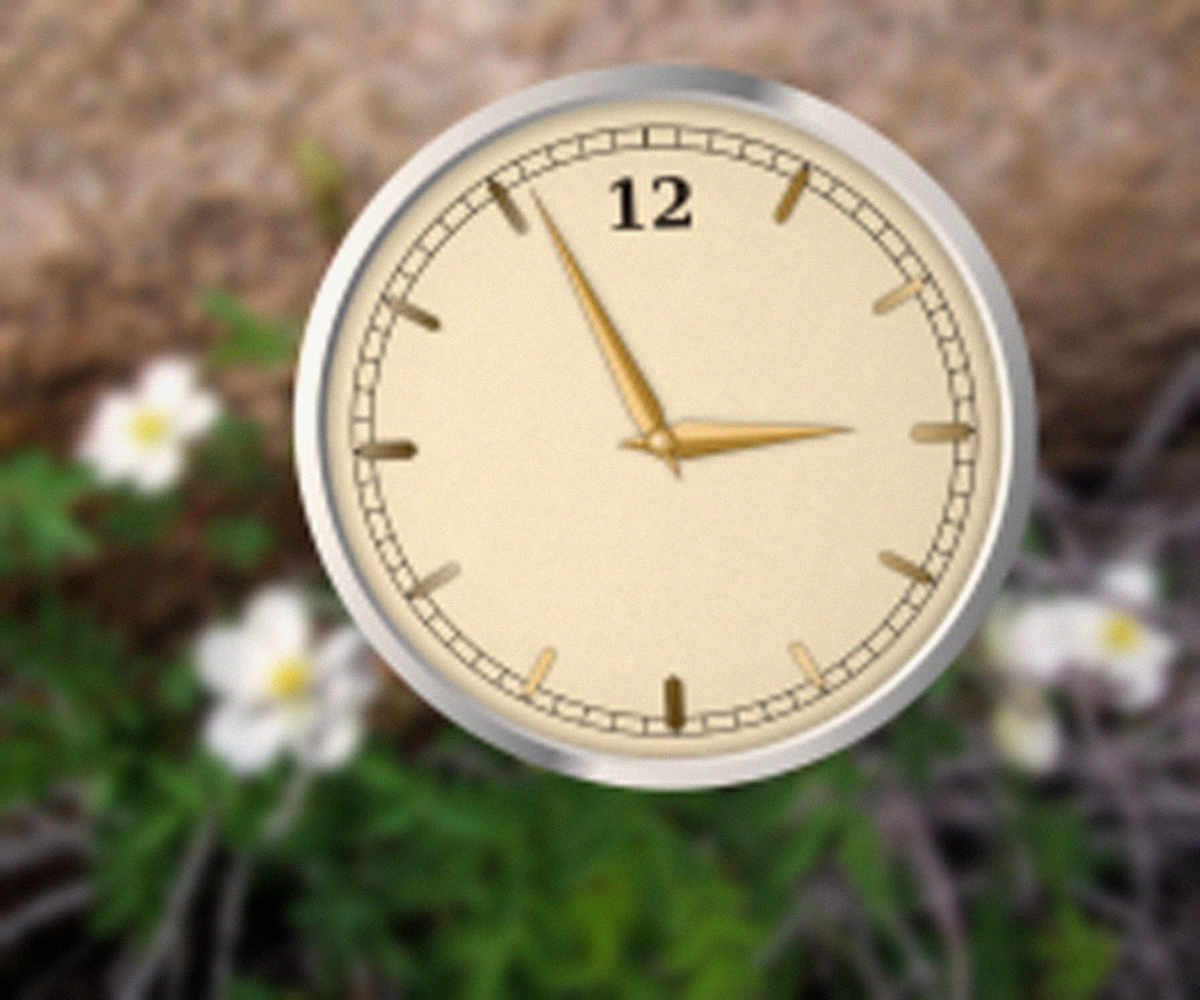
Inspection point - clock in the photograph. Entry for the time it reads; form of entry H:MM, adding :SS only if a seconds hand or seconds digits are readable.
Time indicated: 2:56
